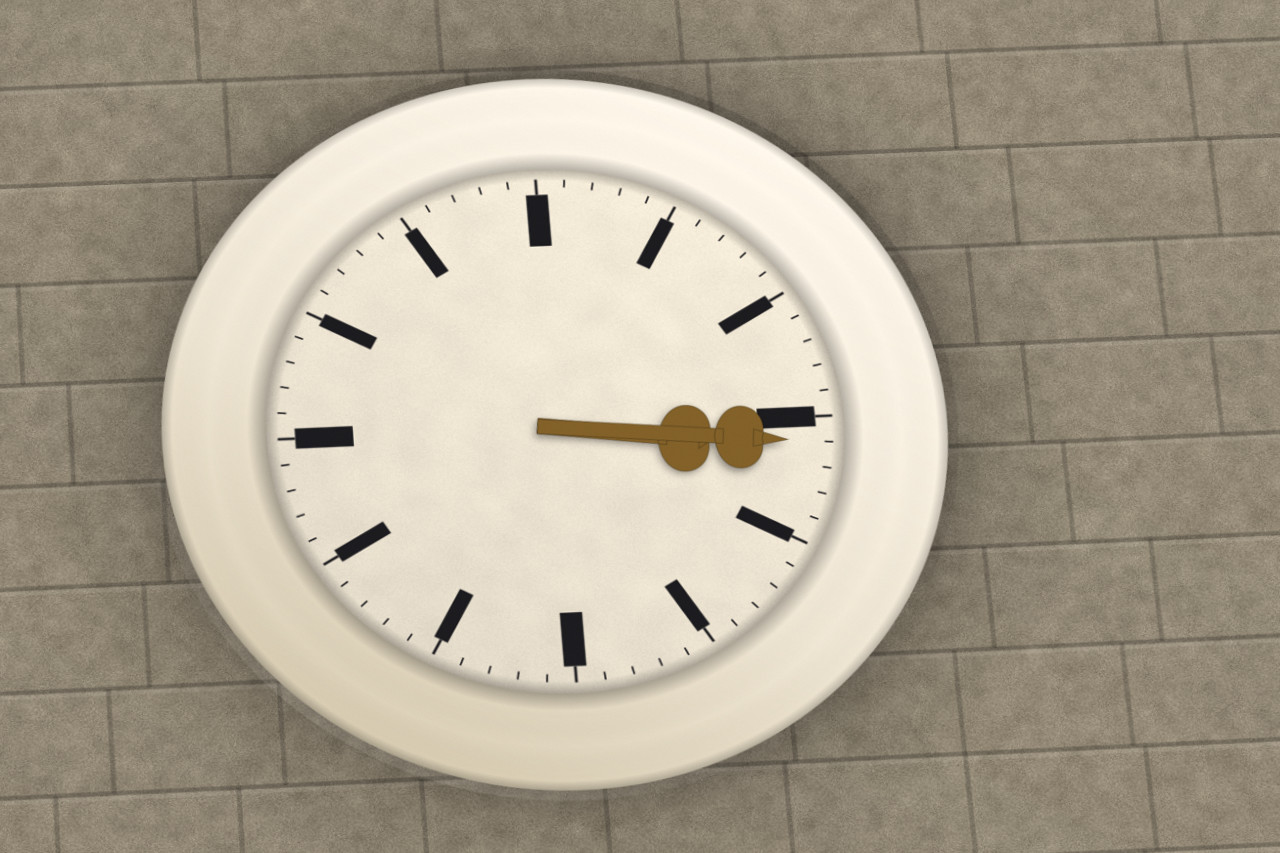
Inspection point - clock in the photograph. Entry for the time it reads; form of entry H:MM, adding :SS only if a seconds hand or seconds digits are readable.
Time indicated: 3:16
